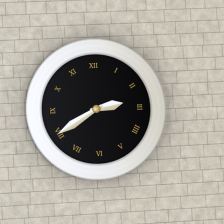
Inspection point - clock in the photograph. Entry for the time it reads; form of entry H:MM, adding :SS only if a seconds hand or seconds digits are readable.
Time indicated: 2:40
